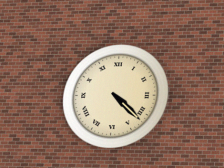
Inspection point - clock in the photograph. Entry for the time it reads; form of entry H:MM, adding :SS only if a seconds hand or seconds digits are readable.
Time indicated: 4:22
